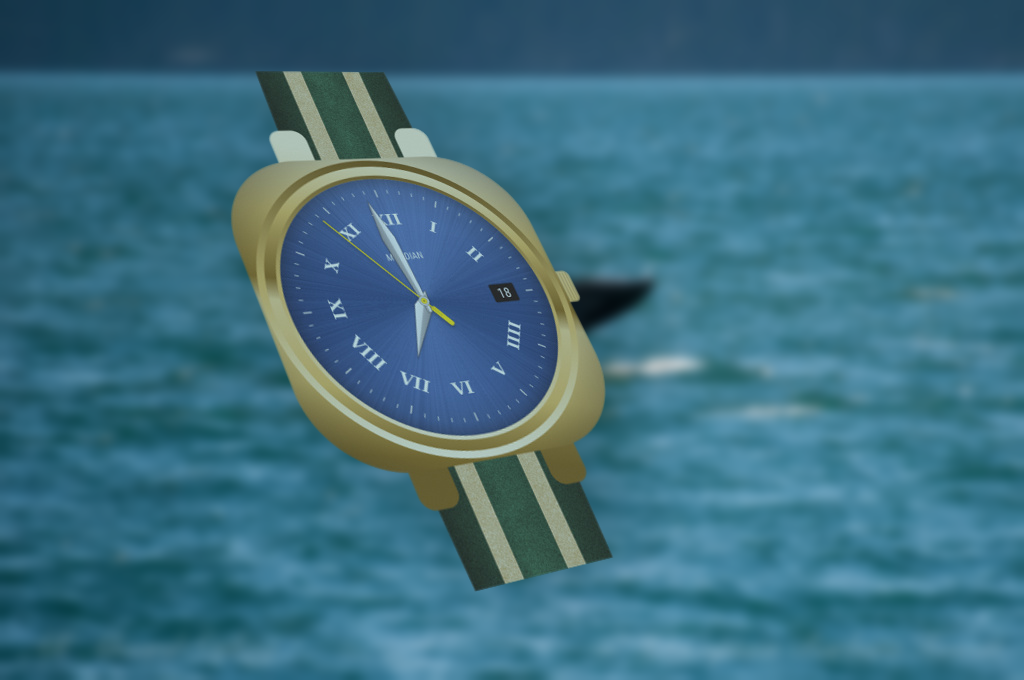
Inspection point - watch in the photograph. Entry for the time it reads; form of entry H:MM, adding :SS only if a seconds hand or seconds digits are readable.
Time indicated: 6:58:54
